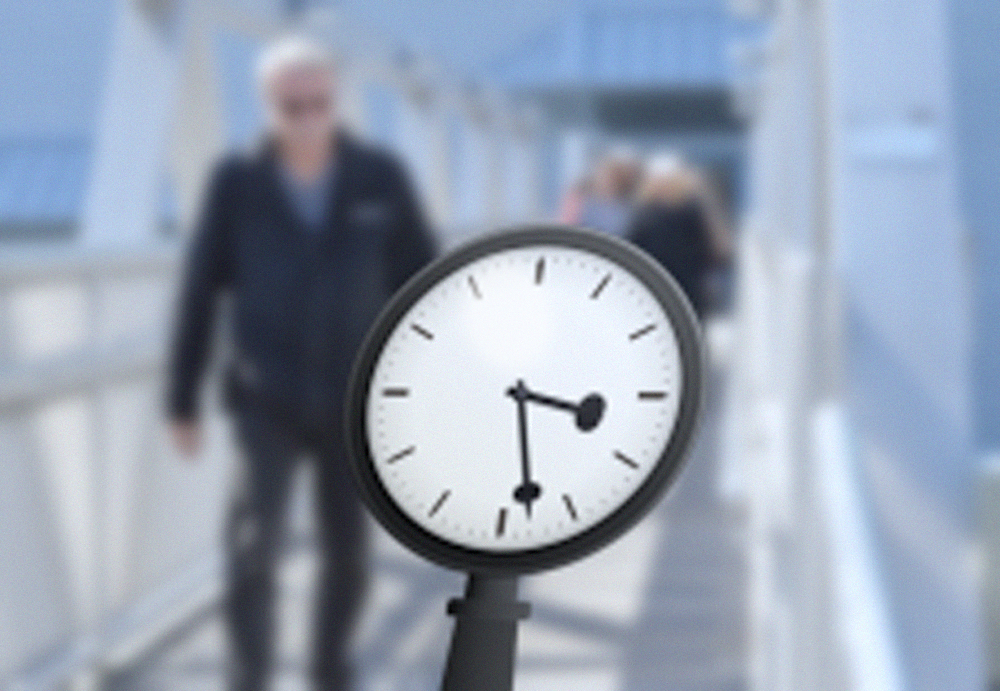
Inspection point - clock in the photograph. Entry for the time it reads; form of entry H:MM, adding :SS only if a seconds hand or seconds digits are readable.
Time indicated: 3:28
